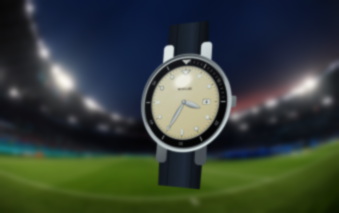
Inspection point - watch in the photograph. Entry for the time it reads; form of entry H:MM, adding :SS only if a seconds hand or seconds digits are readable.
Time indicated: 3:35
